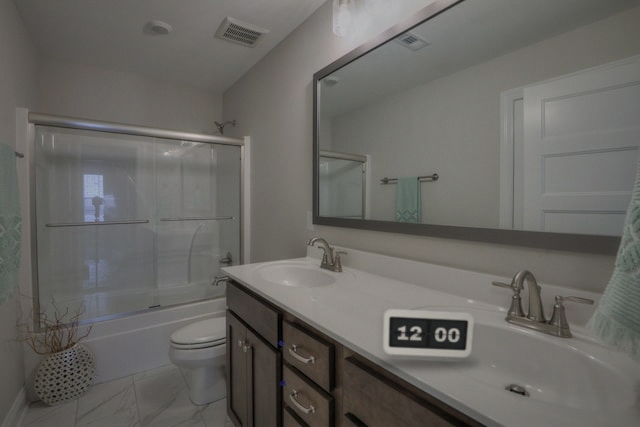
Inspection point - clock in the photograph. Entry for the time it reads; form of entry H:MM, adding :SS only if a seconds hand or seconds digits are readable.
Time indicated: 12:00
